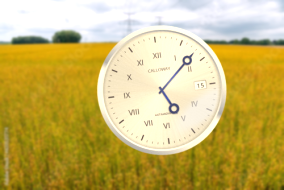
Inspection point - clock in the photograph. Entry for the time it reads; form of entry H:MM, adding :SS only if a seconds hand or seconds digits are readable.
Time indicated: 5:08
